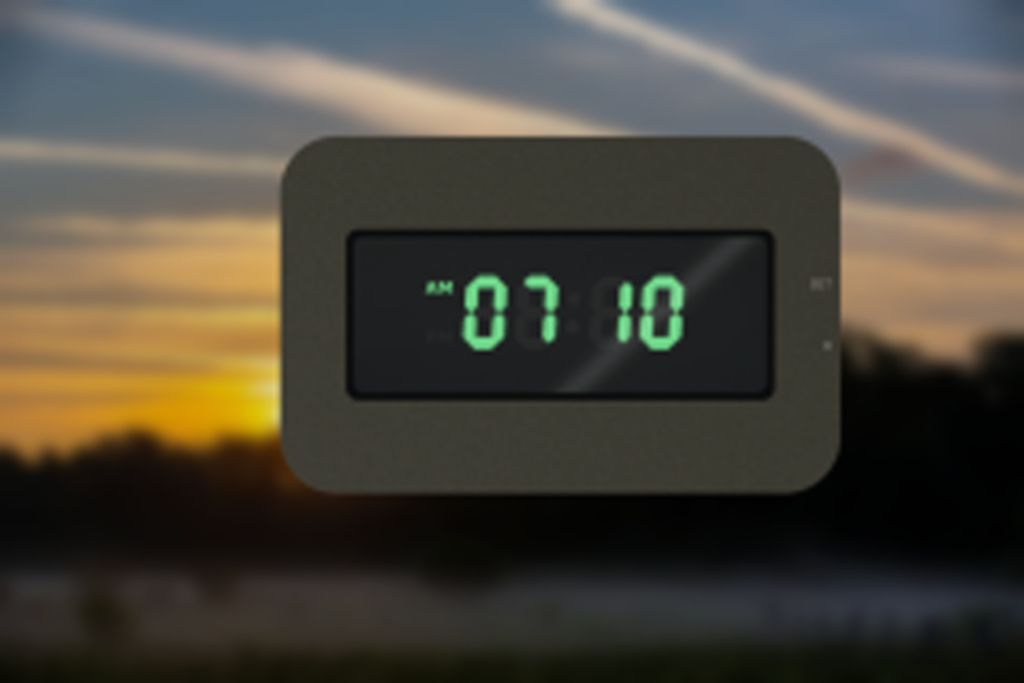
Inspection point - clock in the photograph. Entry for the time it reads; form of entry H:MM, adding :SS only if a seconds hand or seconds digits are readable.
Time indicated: 7:10
